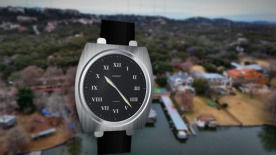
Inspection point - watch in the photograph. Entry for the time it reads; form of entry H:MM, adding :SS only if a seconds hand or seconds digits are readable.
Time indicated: 10:23
